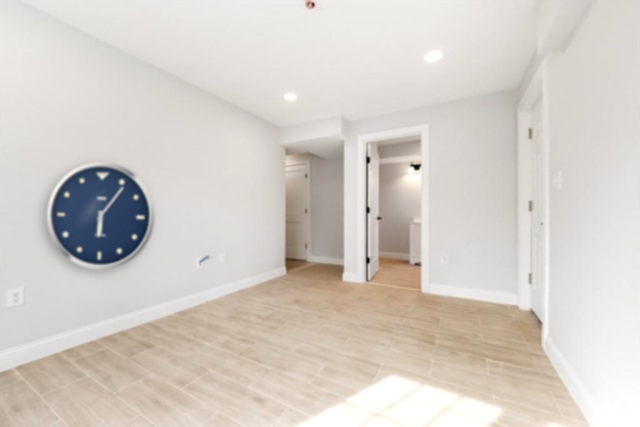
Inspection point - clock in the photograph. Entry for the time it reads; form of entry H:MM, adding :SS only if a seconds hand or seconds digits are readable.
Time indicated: 6:06
